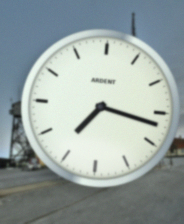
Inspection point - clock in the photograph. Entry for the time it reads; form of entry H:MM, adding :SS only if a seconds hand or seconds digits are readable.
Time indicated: 7:17
